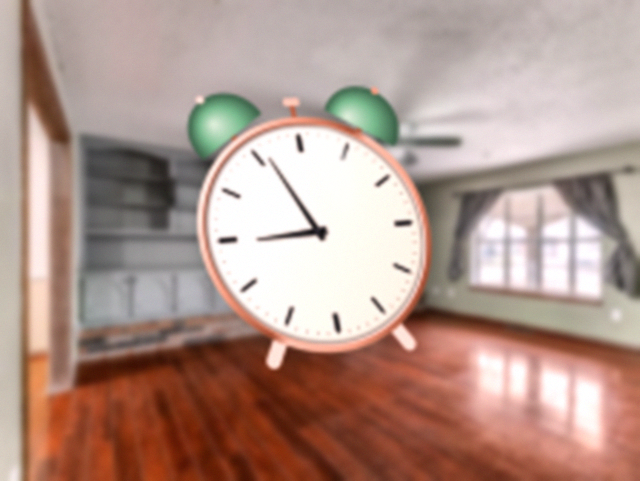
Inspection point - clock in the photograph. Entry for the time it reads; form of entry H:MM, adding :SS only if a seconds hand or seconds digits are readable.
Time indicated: 8:56
